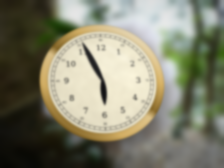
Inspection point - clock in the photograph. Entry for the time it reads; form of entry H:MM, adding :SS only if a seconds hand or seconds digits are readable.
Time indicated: 5:56
